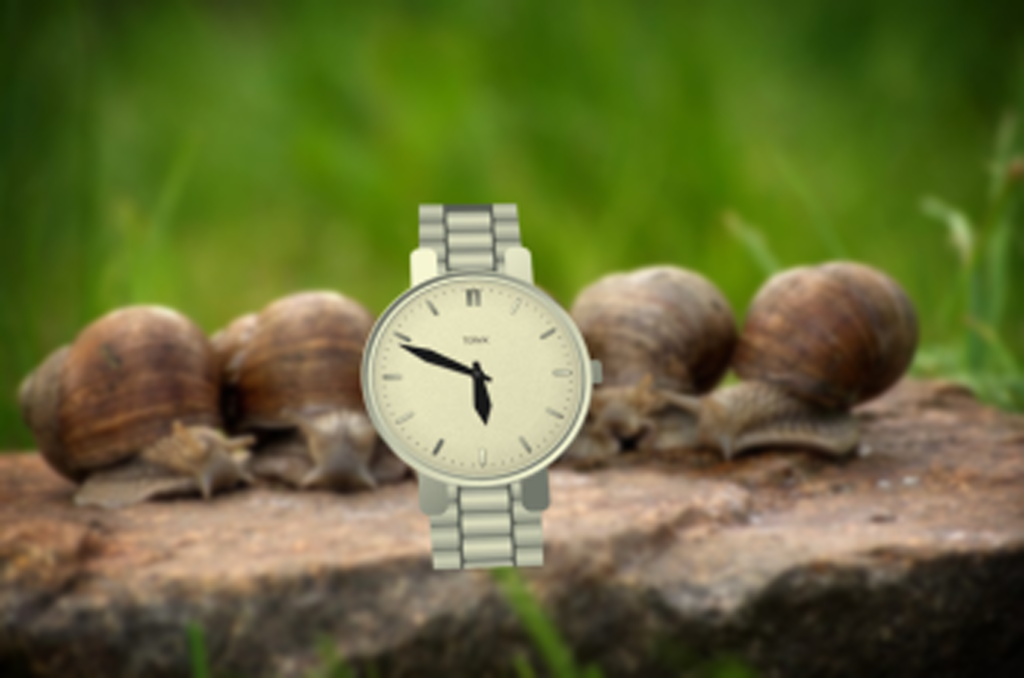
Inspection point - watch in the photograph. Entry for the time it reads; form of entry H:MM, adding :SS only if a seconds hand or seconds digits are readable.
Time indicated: 5:49
